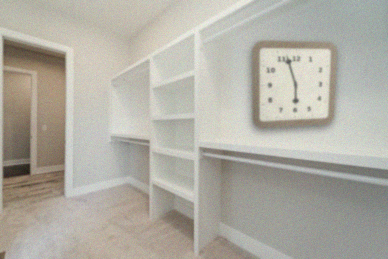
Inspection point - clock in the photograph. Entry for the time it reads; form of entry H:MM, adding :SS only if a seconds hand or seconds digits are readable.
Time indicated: 5:57
